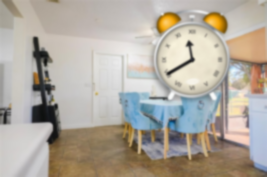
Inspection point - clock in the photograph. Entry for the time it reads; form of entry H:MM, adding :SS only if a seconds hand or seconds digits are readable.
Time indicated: 11:40
